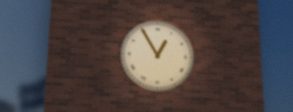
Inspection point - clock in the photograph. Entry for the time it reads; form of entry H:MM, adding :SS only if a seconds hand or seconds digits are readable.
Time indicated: 12:55
